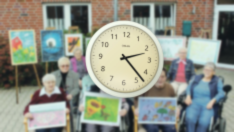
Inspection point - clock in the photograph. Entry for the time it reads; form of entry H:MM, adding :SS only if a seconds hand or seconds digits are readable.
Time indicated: 2:23
